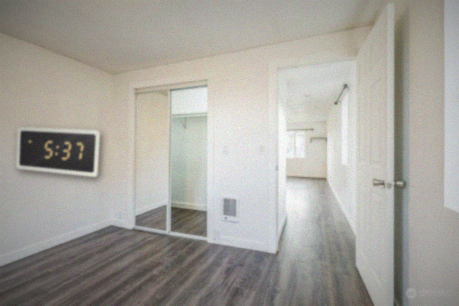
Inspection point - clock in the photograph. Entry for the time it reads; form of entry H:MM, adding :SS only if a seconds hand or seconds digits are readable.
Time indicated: 5:37
